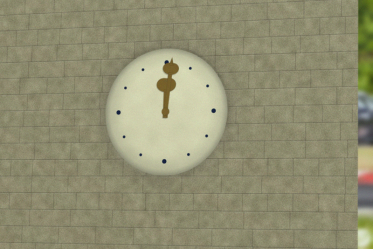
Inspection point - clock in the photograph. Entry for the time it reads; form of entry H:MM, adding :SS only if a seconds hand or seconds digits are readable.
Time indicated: 12:01
